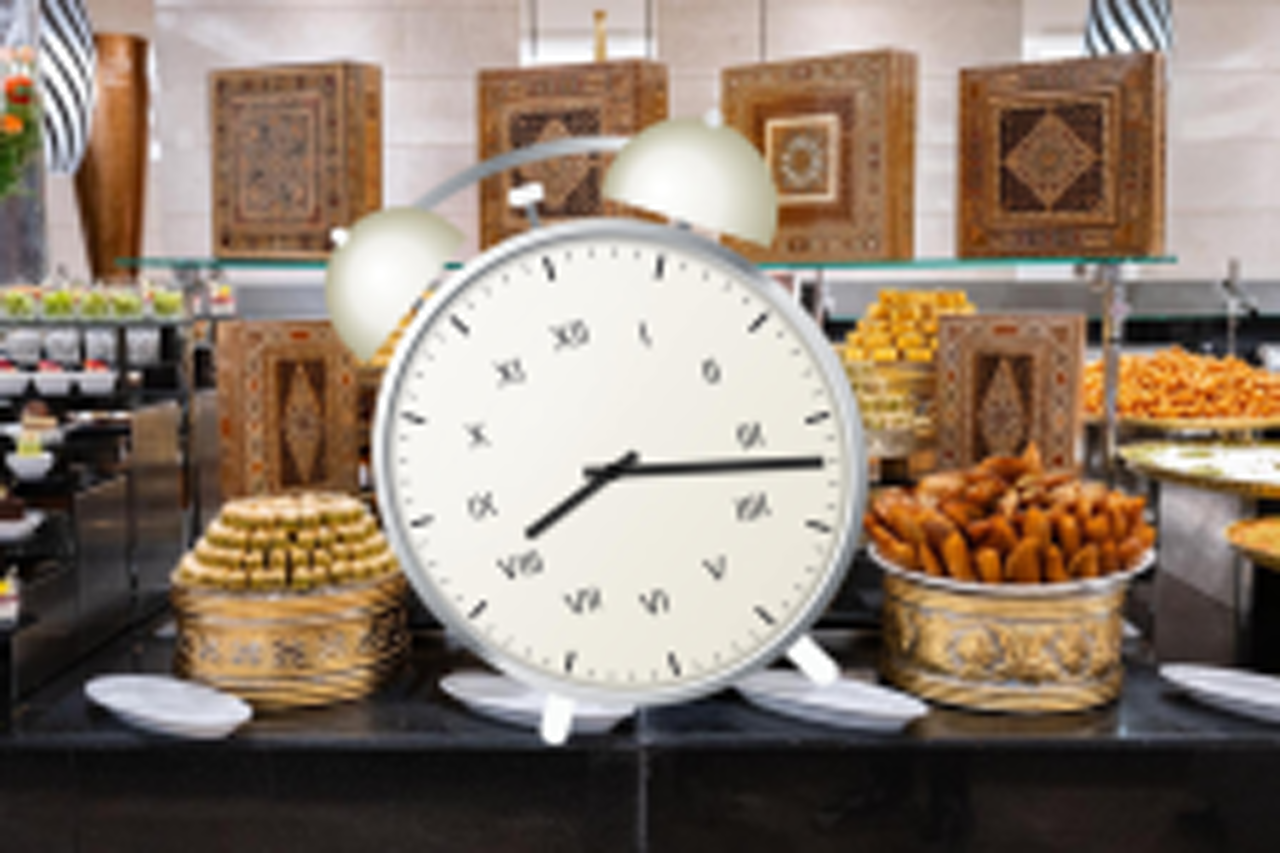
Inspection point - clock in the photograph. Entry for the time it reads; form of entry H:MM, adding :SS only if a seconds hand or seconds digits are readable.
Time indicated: 8:17
